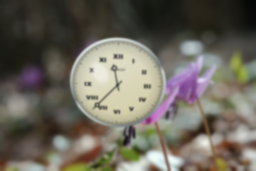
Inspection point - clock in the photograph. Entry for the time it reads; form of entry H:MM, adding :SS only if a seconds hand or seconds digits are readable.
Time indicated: 11:37
